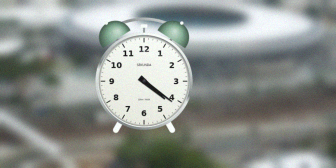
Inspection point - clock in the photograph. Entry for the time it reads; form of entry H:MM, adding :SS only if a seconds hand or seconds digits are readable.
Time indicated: 4:21
